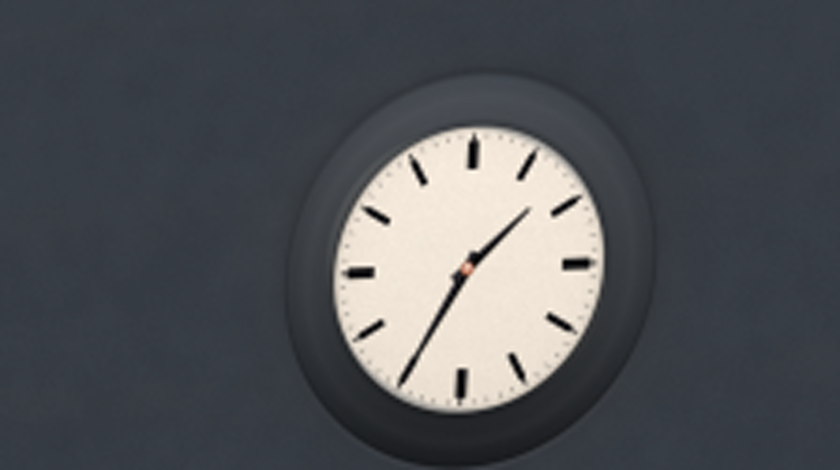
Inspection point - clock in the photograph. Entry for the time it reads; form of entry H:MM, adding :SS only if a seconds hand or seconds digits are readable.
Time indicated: 1:35
